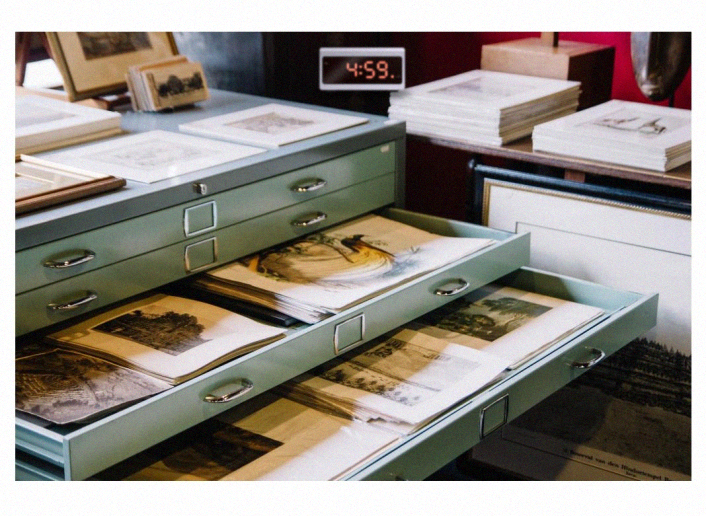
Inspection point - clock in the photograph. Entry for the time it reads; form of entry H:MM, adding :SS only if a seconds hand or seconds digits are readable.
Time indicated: 4:59
